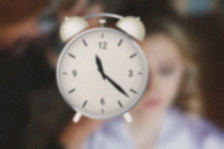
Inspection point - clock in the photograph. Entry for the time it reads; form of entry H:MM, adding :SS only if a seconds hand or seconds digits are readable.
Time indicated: 11:22
